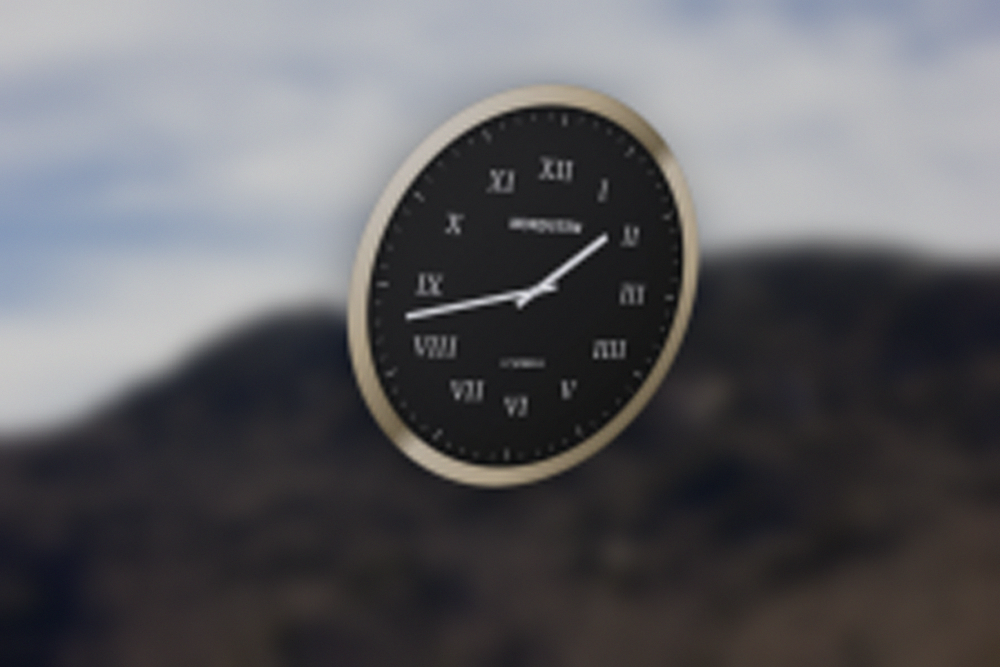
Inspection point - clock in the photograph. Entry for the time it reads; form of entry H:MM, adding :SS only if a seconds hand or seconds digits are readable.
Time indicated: 1:43
